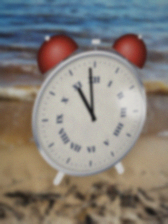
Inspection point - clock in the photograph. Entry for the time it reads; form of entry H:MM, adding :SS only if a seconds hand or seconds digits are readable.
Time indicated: 10:59
